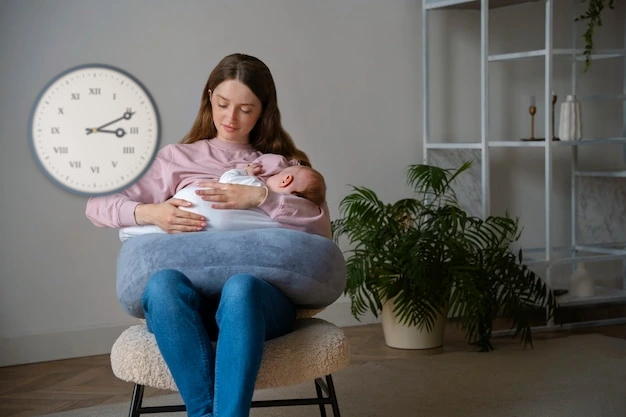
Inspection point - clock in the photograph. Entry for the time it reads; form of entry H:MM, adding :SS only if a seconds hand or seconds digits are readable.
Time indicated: 3:11
